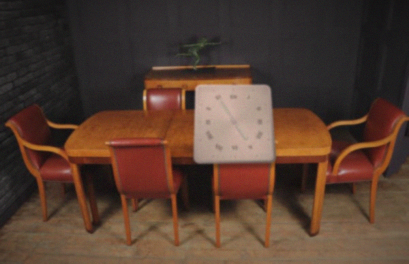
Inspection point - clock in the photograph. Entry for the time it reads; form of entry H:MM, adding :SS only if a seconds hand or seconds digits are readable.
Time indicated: 4:55
